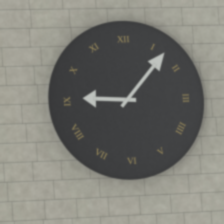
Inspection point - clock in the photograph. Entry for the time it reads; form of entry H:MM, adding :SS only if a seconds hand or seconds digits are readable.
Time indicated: 9:07
